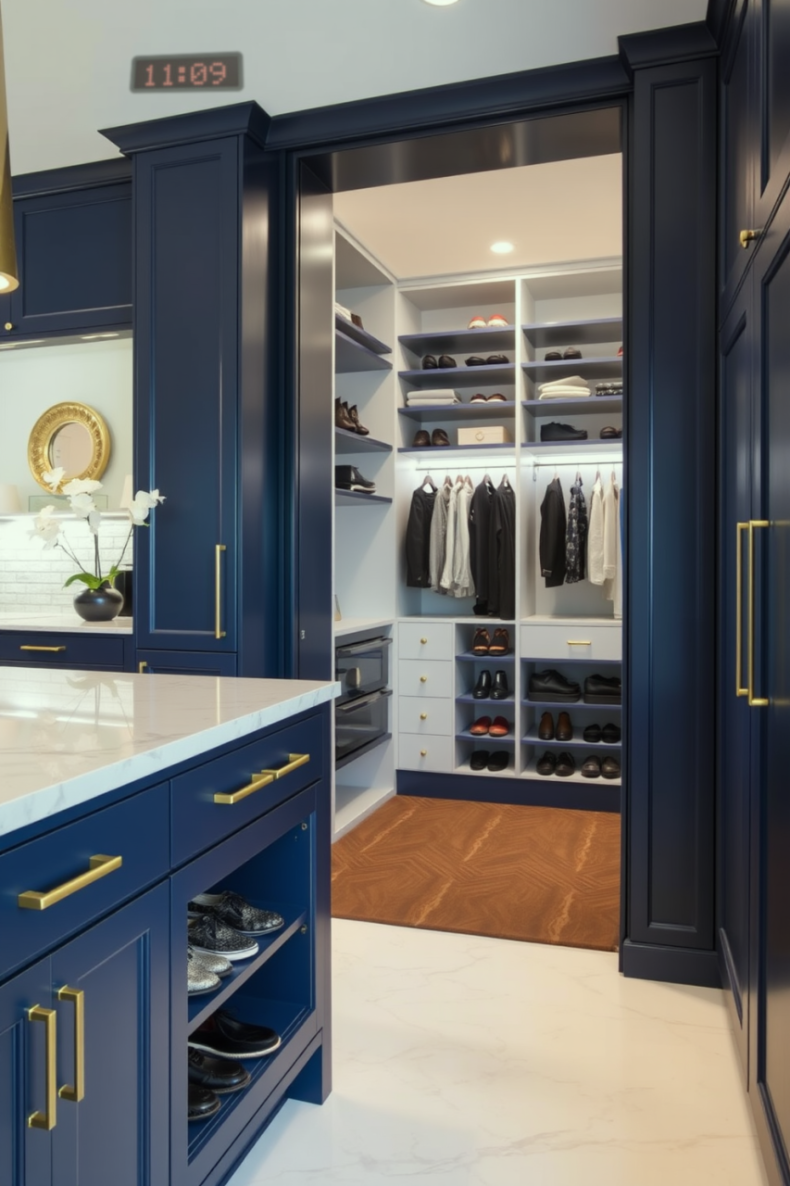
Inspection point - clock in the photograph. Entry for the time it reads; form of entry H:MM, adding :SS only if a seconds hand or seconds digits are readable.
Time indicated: 11:09
